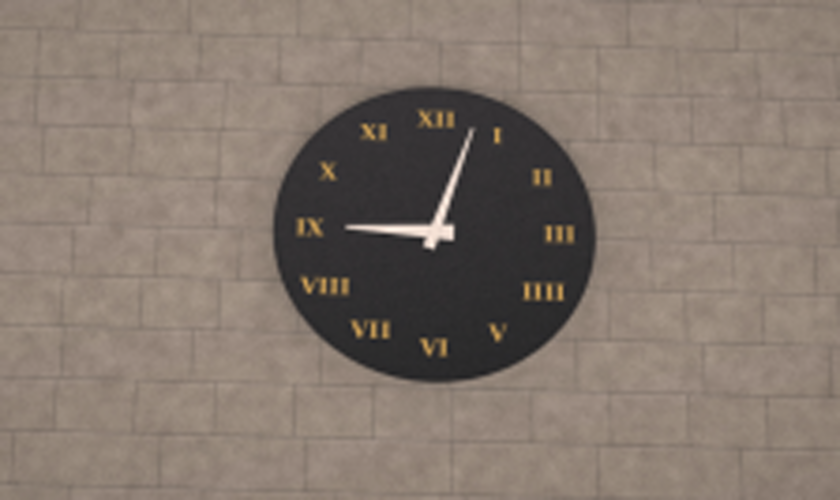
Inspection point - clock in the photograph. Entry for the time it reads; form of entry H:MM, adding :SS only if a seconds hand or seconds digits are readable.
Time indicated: 9:03
